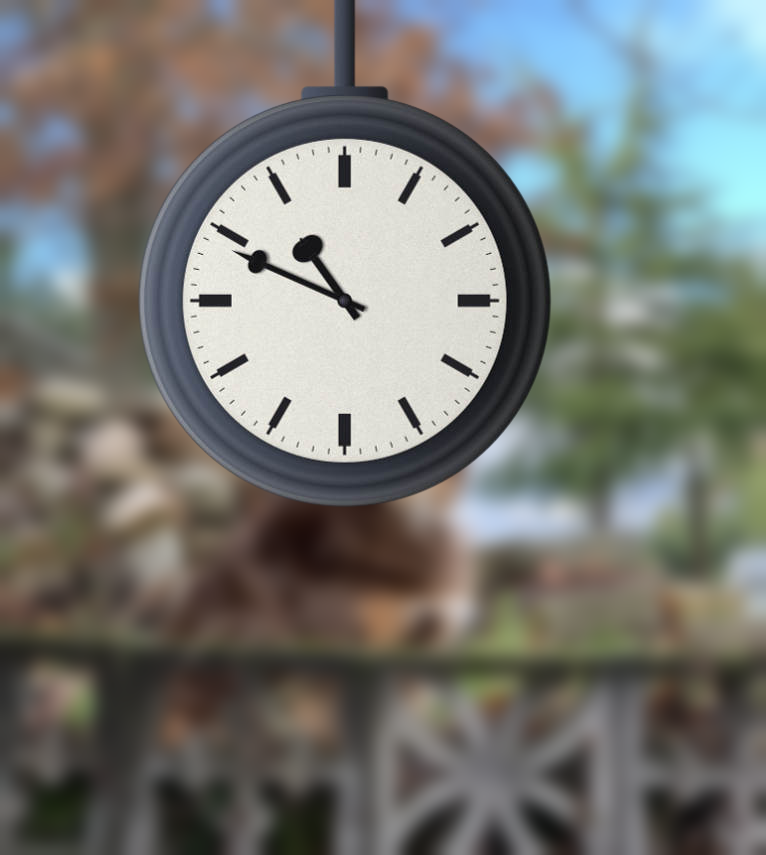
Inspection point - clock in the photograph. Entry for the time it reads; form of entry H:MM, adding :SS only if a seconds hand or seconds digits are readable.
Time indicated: 10:49
